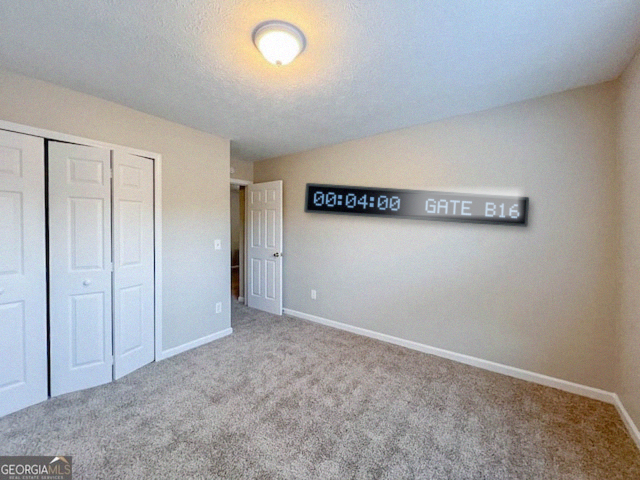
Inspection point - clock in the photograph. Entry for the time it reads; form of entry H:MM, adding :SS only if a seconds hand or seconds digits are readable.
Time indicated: 0:04:00
